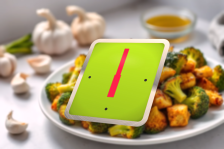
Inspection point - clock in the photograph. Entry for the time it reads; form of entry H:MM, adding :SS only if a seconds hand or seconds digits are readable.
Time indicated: 6:00
